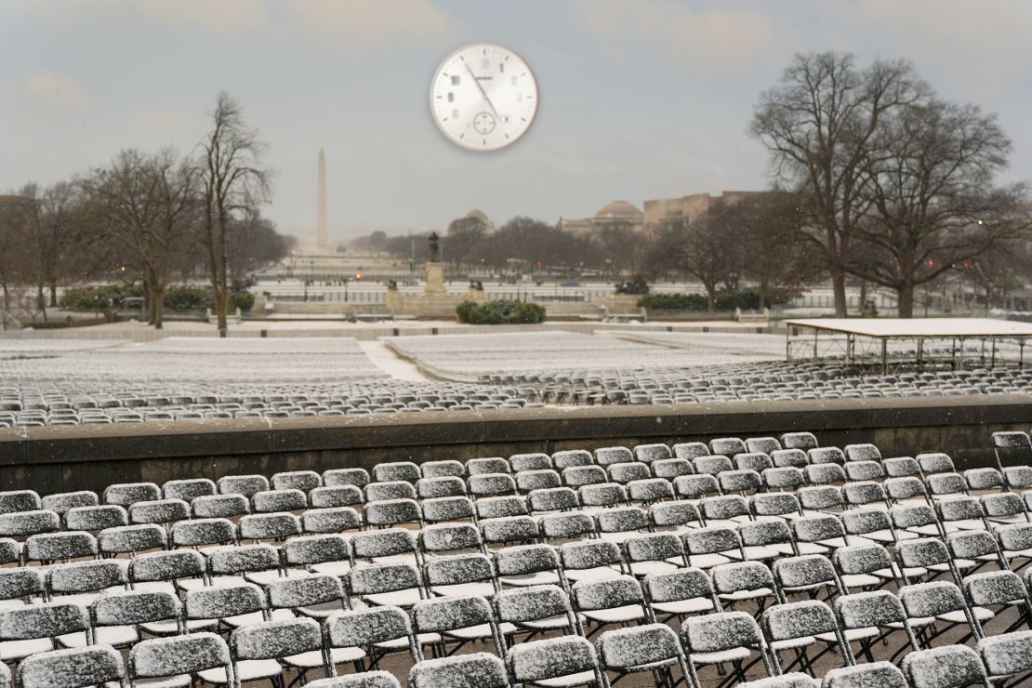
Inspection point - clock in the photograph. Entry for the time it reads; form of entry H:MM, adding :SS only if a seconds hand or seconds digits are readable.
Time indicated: 4:55
